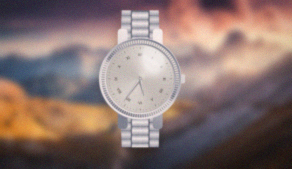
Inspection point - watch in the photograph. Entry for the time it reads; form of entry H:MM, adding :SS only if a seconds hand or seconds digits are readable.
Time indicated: 5:36
